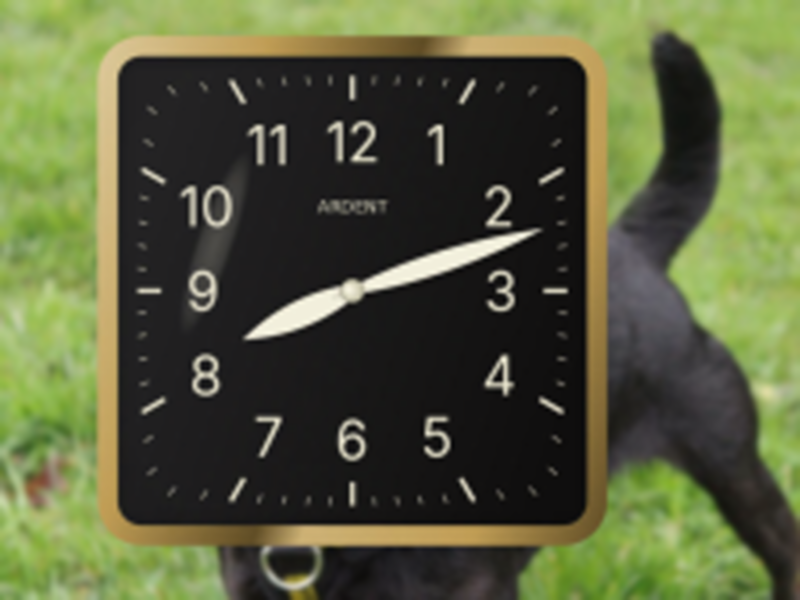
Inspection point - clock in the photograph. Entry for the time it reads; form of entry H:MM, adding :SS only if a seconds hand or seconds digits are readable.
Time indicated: 8:12
